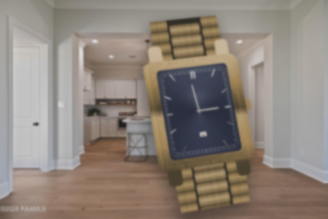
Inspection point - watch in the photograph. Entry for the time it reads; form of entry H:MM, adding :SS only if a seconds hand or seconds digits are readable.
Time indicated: 2:59
